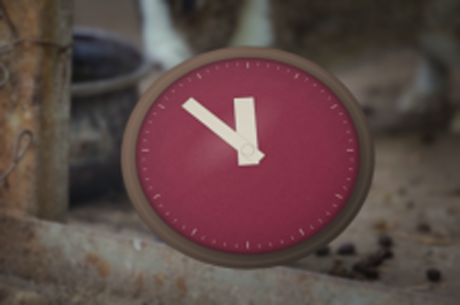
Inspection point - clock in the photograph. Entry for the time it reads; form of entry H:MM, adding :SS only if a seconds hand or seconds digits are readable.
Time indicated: 11:52
